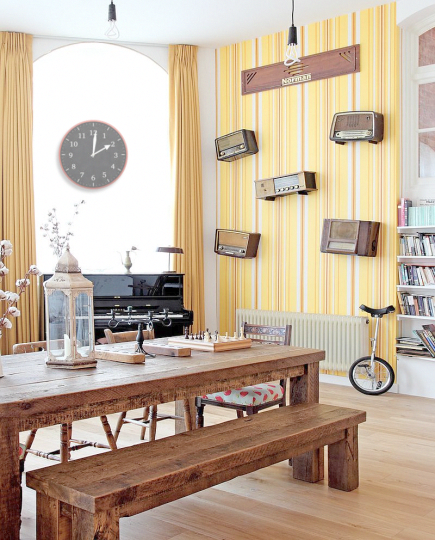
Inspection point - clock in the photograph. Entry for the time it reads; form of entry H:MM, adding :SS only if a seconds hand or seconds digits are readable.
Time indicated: 2:01
